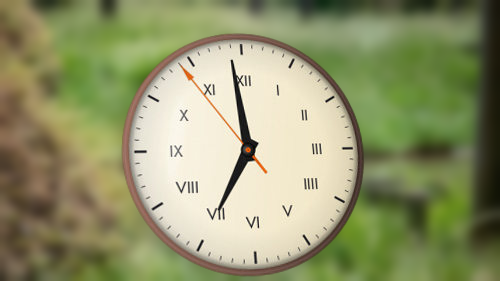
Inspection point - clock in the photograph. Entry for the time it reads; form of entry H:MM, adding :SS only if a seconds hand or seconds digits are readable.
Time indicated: 6:58:54
